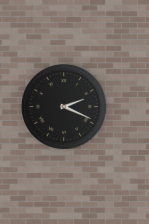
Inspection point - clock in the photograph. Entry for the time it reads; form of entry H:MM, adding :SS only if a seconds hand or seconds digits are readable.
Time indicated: 2:19
